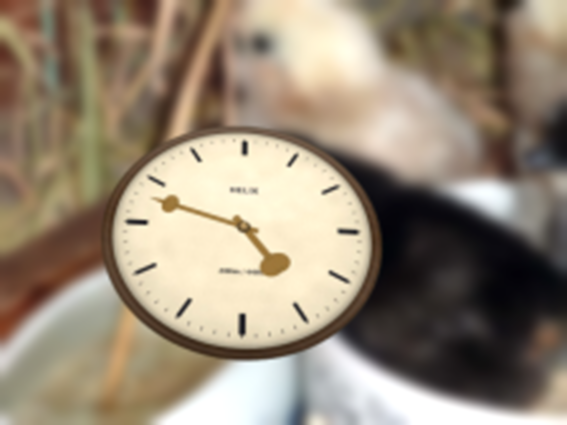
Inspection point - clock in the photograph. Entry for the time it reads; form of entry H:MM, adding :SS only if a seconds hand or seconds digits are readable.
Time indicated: 4:48
